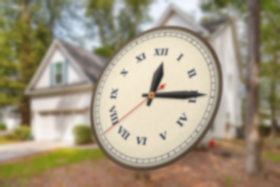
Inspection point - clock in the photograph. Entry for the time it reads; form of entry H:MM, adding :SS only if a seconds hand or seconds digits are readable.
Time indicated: 12:14:38
